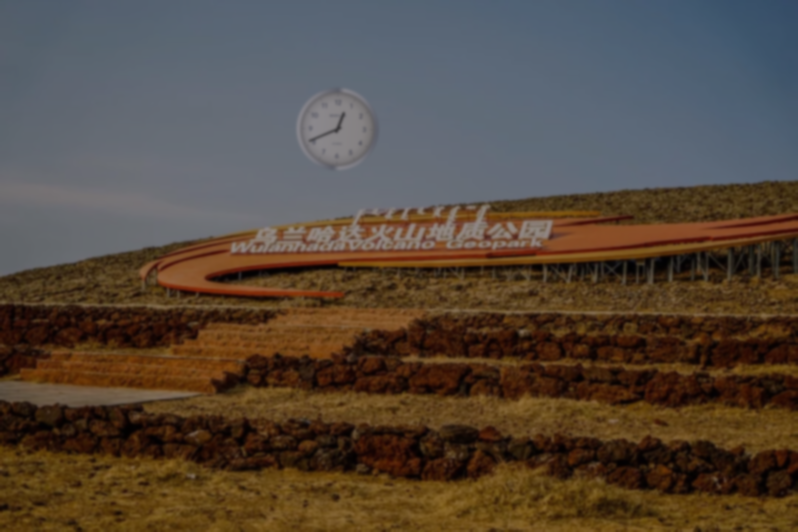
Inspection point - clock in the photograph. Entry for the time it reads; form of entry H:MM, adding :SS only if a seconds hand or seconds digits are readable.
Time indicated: 12:41
